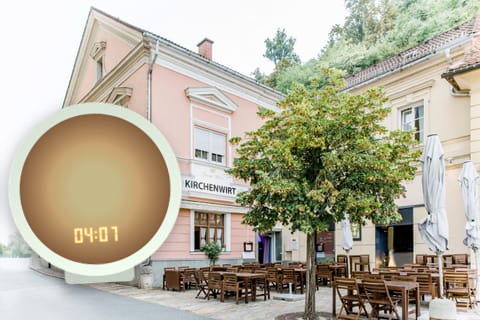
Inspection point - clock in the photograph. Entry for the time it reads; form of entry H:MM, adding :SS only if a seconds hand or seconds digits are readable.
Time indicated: 4:07
